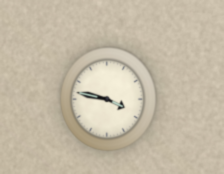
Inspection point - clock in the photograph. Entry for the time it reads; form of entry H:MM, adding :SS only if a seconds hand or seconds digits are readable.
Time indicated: 3:47
